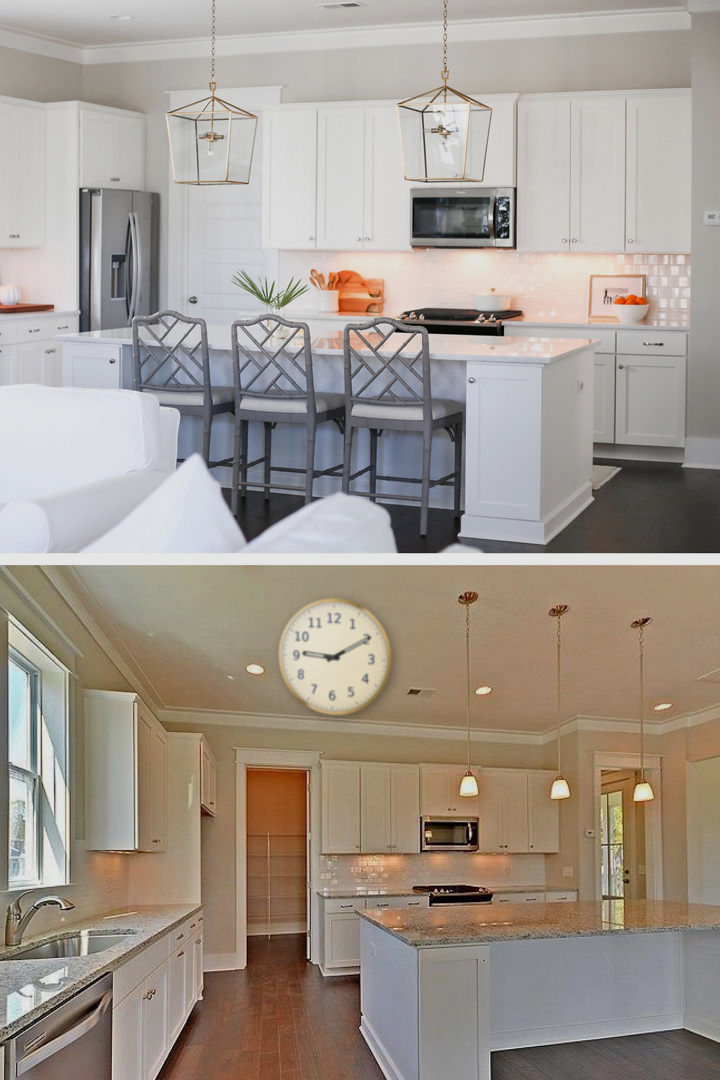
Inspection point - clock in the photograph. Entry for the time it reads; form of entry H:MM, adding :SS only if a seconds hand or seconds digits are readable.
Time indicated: 9:10
